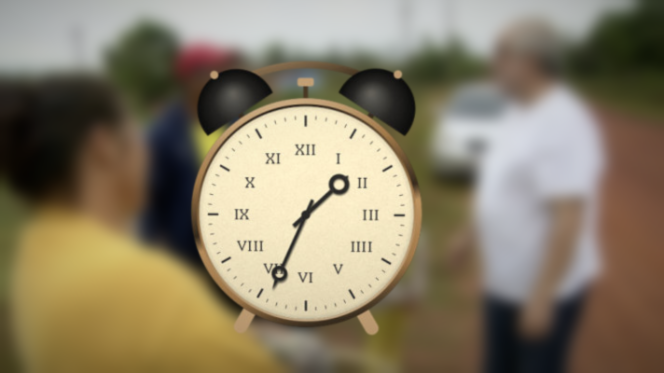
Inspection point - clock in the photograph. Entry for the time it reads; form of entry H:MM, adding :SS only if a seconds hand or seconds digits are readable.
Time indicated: 1:34
